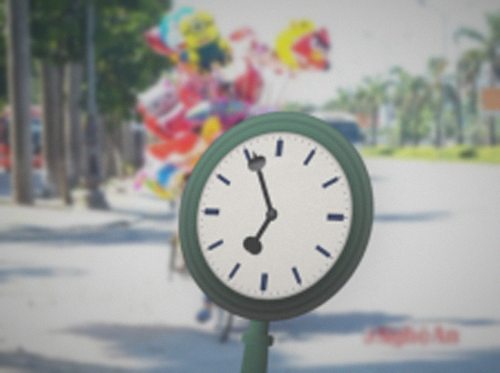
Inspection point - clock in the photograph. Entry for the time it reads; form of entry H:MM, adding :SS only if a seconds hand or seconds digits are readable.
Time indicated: 6:56
